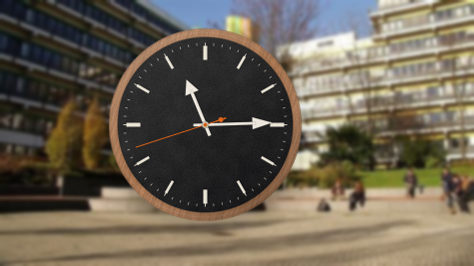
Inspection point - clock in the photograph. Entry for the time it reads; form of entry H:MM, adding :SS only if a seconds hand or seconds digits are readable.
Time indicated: 11:14:42
